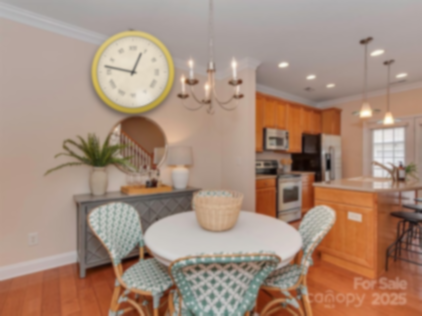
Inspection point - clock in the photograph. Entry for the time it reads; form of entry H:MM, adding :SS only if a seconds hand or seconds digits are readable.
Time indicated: 12:47
